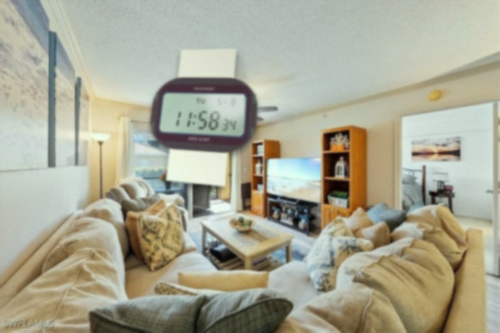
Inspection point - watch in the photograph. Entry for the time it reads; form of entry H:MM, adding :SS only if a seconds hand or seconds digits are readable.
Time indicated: 11:58:34
